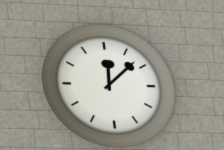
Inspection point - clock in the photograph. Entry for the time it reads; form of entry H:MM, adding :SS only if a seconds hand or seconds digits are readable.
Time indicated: 12:08
